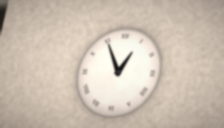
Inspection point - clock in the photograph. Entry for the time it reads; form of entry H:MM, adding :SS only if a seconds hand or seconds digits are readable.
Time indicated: 12:55
